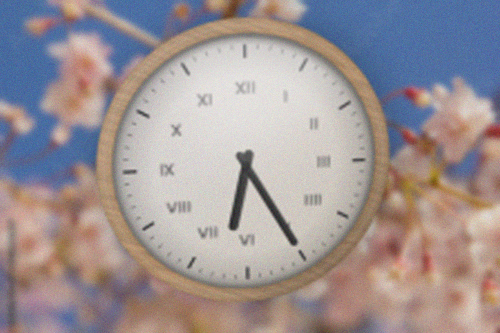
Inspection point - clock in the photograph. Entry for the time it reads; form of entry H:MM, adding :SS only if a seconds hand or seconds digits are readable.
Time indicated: 6:25
